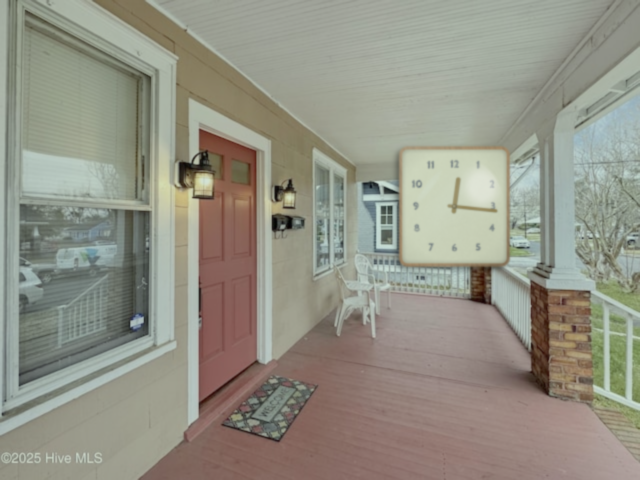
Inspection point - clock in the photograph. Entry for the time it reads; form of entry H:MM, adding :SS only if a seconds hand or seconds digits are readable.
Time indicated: 12:16
